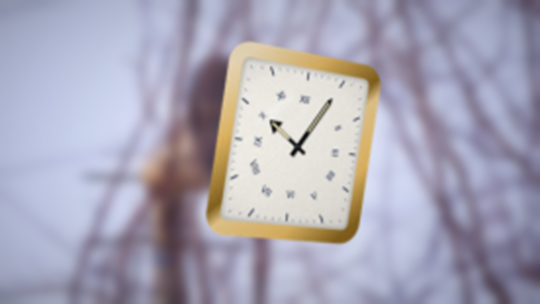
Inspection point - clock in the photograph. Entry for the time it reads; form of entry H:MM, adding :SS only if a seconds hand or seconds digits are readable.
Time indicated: 10:05
